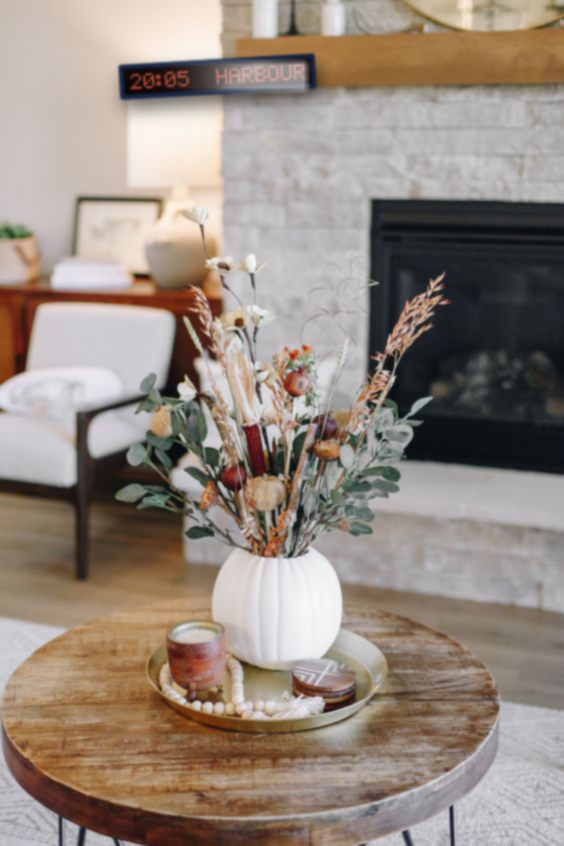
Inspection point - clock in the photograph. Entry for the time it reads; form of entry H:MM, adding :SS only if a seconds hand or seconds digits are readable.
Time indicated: 20:05
